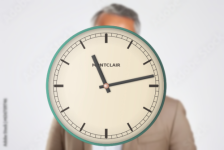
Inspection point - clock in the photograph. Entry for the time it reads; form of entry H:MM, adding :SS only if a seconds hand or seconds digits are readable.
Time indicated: 11:13
